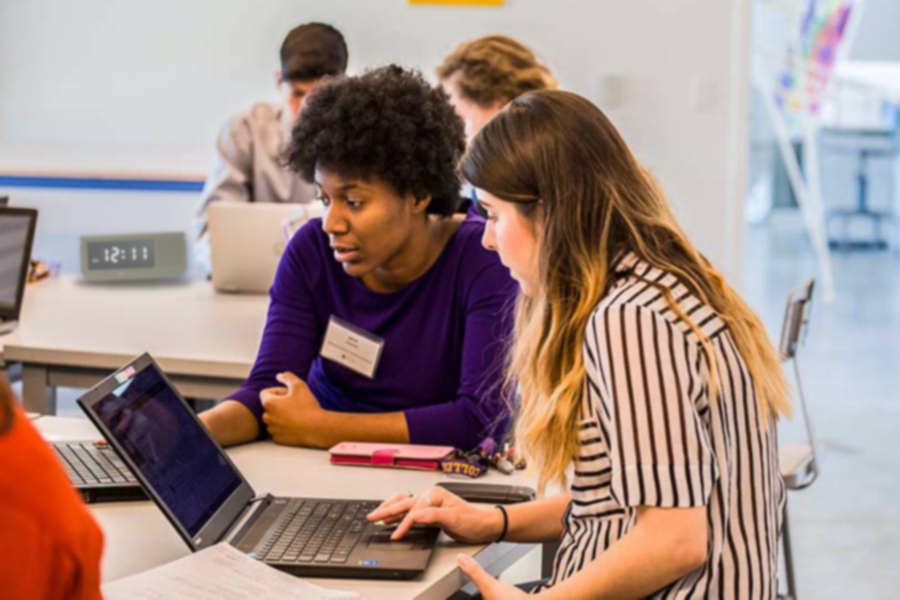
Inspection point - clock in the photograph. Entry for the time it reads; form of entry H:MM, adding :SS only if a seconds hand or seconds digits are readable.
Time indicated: 12:11
